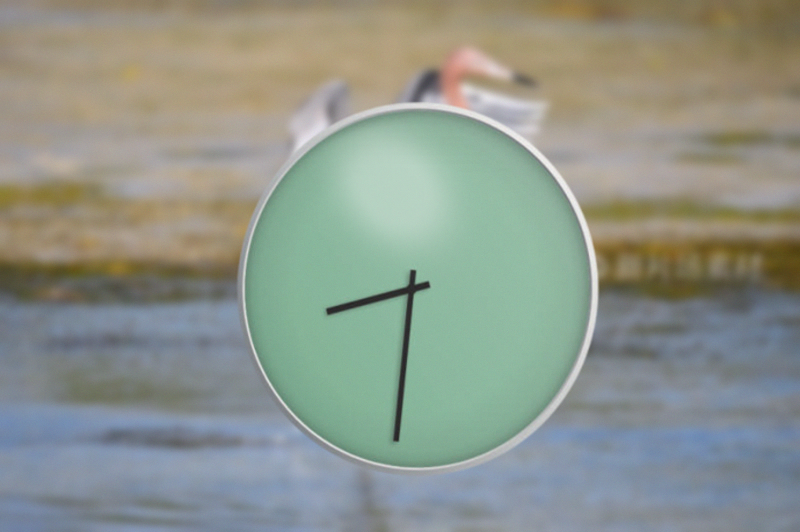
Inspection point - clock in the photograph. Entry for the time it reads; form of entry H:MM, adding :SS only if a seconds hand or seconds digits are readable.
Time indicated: 8:31
